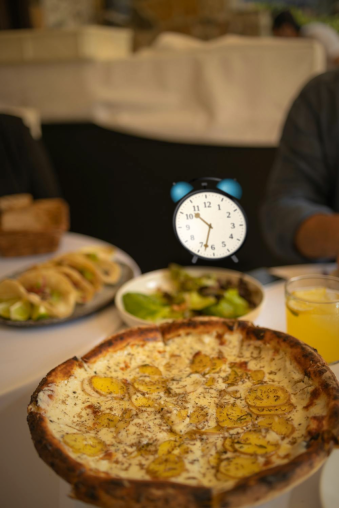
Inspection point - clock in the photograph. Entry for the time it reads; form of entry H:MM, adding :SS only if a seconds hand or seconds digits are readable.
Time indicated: 10:33
